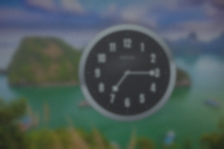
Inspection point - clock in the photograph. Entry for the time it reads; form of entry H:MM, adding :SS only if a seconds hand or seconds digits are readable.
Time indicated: 7:15
